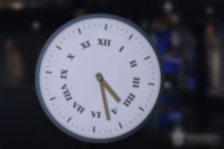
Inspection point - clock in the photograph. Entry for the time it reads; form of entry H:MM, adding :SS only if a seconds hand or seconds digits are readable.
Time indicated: 4:27
